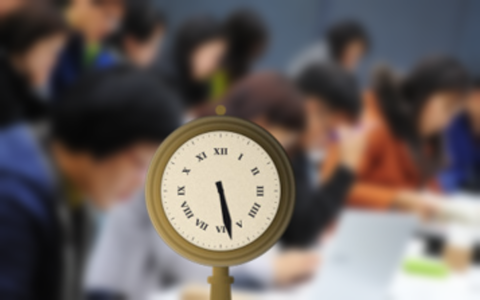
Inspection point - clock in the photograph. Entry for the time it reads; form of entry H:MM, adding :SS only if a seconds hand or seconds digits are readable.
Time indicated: 5:28
